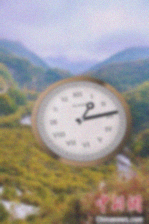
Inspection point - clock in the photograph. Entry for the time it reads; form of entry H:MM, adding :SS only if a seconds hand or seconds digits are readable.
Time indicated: 1:14
